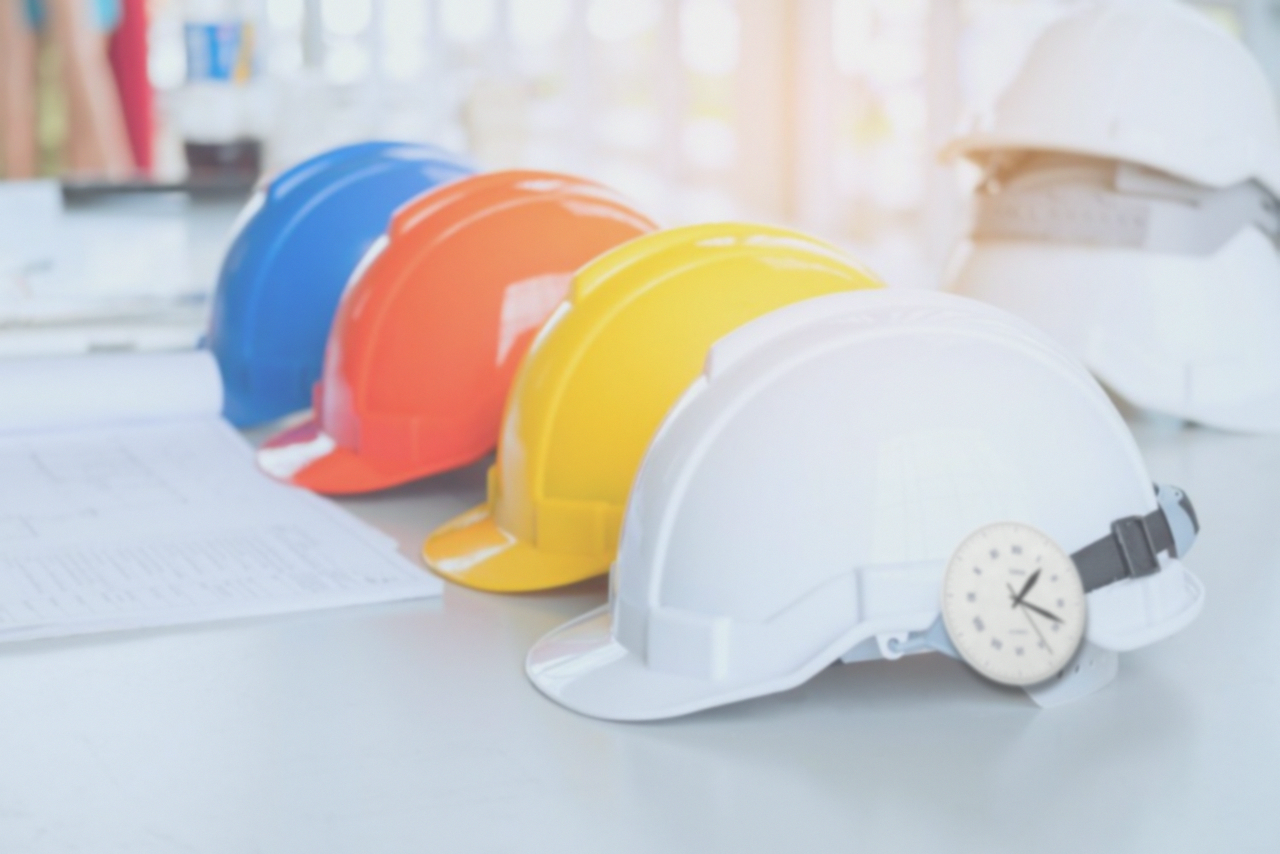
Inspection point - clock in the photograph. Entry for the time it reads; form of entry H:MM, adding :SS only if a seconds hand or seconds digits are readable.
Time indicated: 1:18:24
